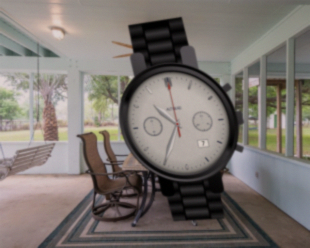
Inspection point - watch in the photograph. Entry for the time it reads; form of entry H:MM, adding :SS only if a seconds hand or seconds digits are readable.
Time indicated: 10:35
